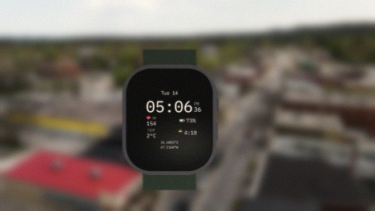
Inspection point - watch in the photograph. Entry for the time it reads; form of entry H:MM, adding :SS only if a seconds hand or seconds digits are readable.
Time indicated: 5:06
